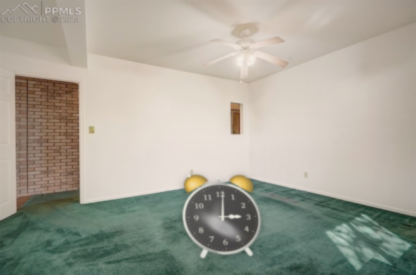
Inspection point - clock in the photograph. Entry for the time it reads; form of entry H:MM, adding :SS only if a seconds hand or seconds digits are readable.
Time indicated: 3:01
